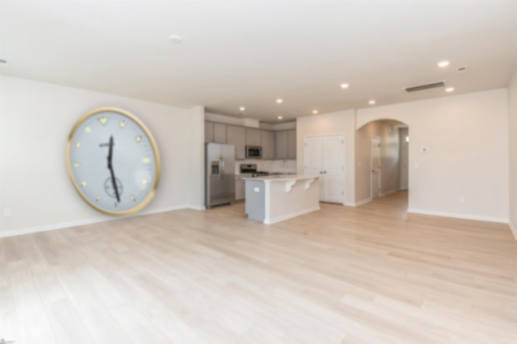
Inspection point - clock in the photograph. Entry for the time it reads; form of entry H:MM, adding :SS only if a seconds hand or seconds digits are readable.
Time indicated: 12:29
